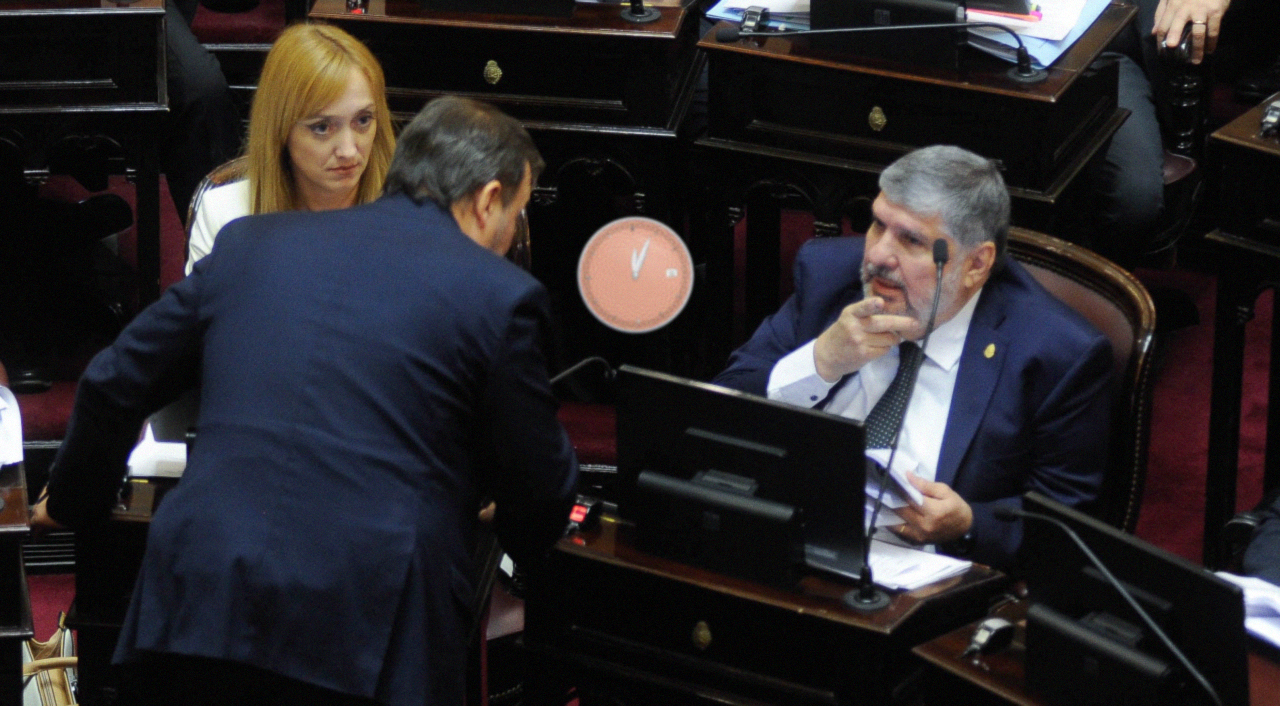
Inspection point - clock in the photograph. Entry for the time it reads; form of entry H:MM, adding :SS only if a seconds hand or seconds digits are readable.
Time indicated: 12:04
